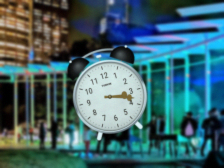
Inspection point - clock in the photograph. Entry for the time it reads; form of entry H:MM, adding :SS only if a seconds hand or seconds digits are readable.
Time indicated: 3:18
